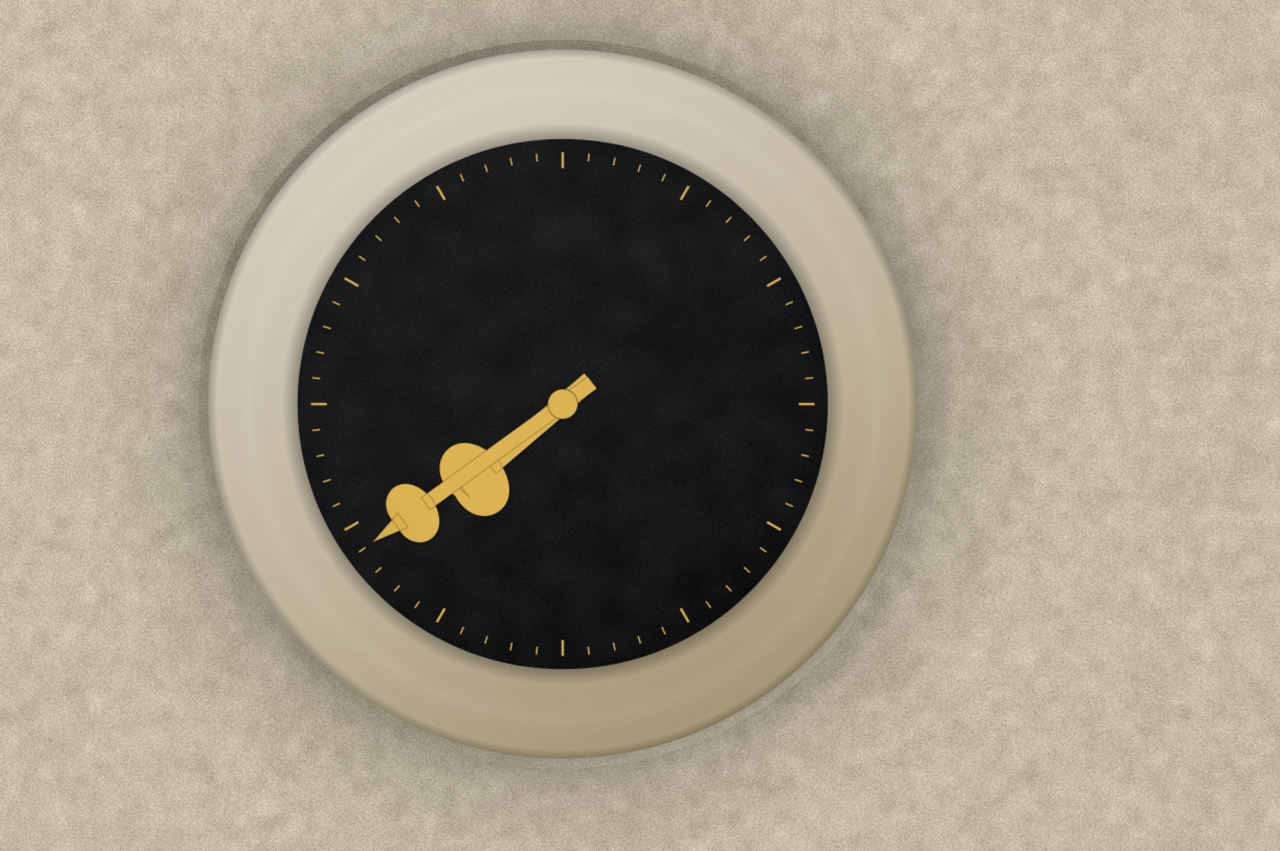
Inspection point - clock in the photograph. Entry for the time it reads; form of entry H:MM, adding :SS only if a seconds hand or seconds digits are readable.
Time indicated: 7:39
